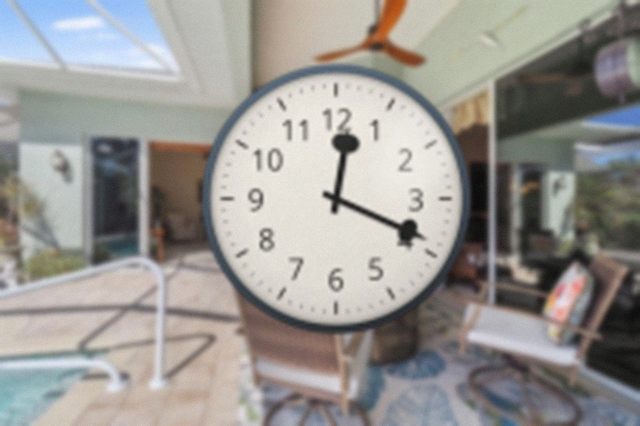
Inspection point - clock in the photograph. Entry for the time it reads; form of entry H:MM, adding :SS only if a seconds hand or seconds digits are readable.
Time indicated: 12:19
